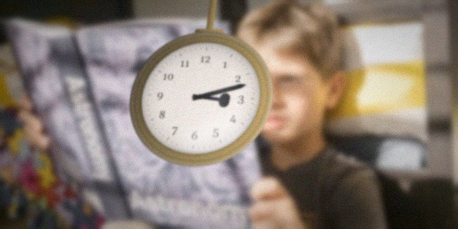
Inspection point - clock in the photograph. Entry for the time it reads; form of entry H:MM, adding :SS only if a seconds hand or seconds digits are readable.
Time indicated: 3:12
